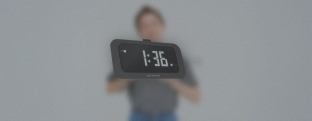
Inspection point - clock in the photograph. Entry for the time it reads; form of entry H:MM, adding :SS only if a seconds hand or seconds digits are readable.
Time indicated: 1:36
